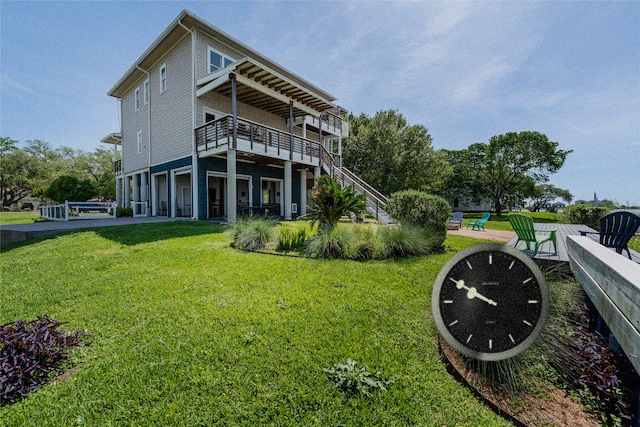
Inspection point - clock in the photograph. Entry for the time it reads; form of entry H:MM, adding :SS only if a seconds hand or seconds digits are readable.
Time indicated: 9:50
